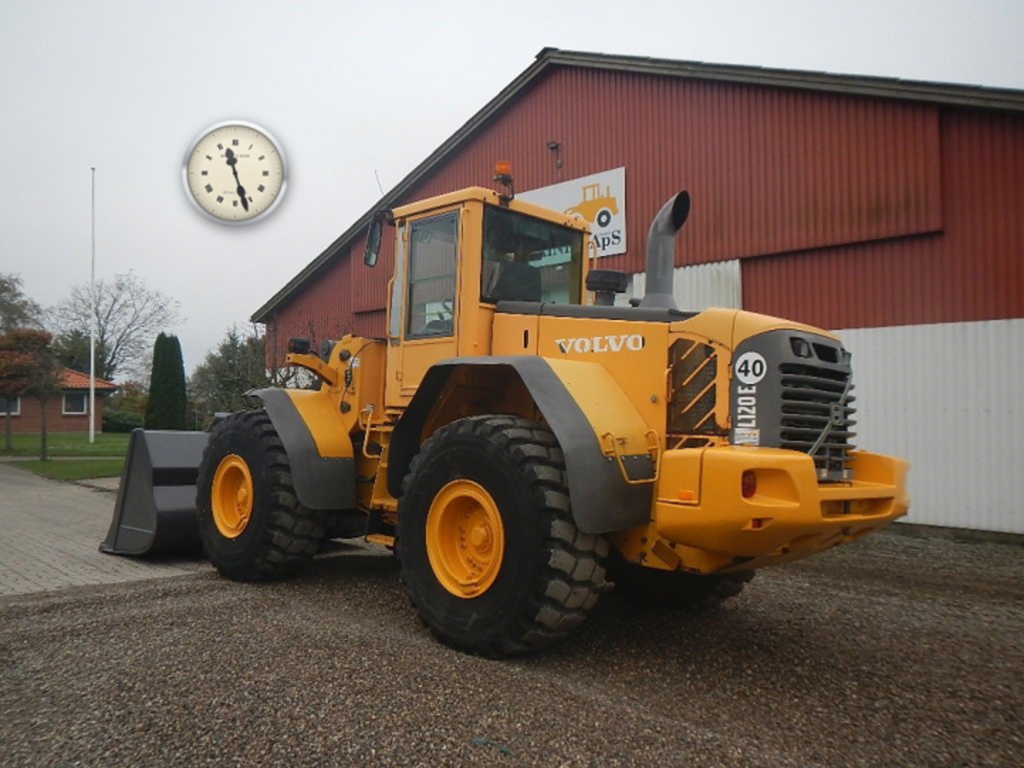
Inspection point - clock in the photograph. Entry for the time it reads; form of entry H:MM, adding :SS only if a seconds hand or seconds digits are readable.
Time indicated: 11:27
